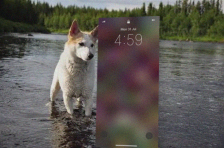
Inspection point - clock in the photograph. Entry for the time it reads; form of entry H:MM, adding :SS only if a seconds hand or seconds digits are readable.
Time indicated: 4:59
